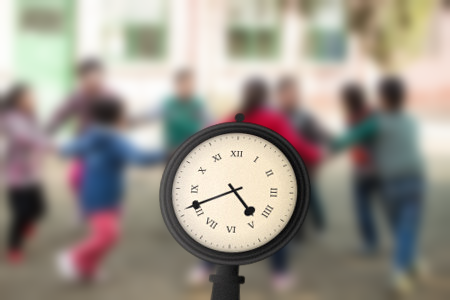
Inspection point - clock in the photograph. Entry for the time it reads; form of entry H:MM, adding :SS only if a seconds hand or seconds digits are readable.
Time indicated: 4:41
